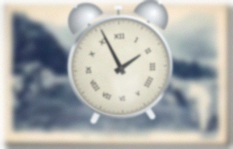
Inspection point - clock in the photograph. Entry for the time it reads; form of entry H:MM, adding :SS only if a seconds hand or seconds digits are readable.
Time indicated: 1:56
